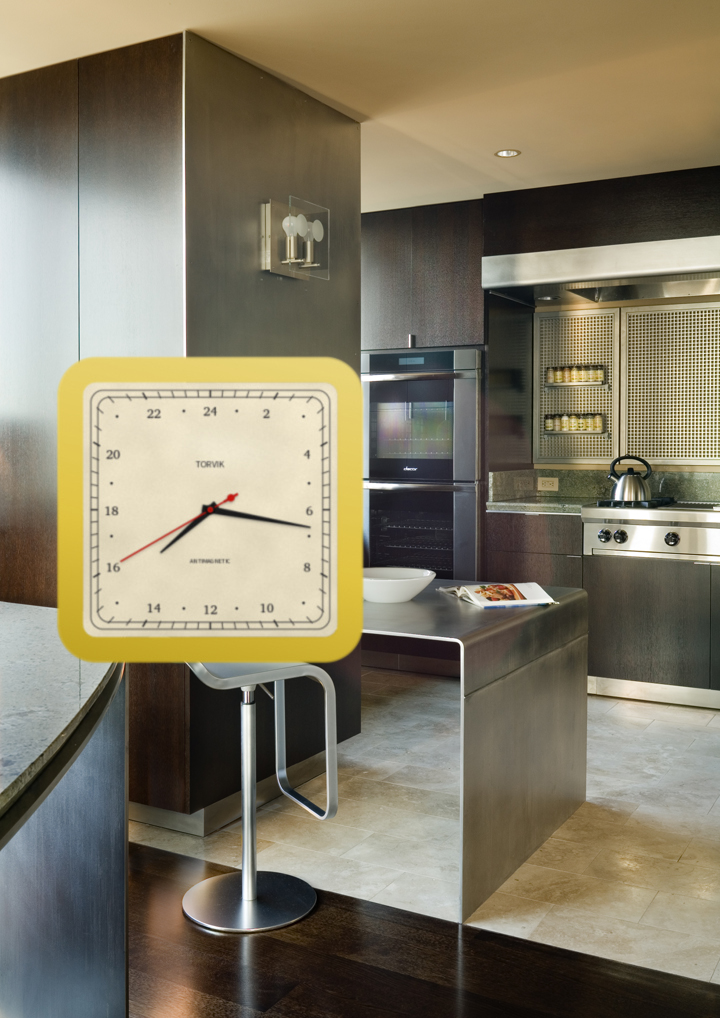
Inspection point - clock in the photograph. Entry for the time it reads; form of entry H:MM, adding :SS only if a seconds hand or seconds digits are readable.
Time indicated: 15:16:40
